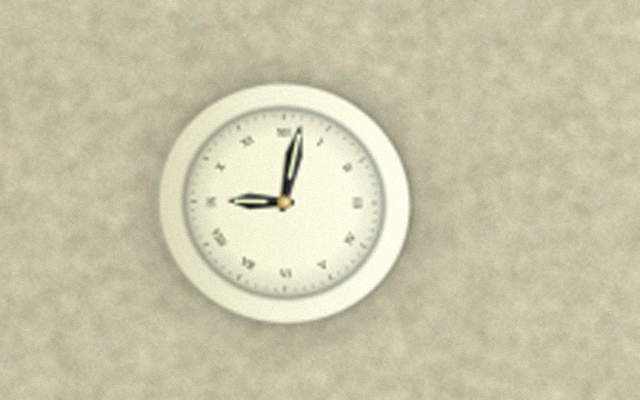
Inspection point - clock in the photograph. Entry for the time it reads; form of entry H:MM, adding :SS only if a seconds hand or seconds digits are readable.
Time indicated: 9:02
